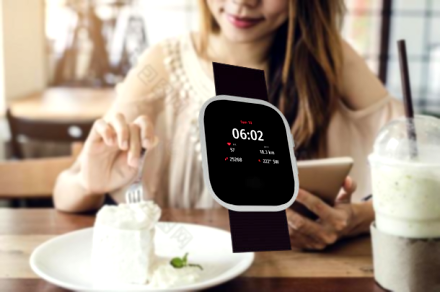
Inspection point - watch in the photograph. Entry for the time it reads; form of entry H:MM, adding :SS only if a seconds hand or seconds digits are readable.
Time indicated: 6:02
